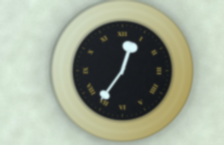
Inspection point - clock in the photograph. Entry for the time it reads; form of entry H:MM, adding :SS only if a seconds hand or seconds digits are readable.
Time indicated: 12:36
